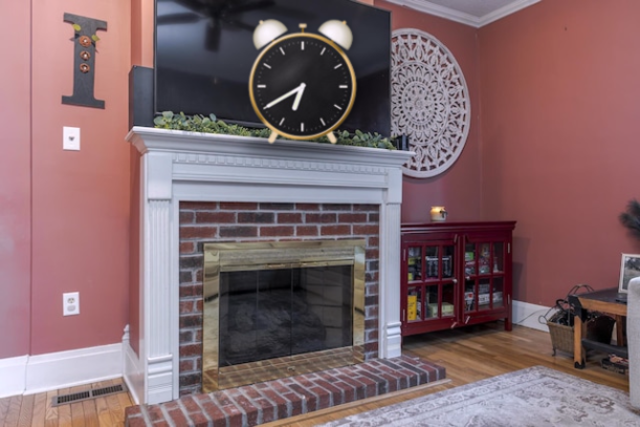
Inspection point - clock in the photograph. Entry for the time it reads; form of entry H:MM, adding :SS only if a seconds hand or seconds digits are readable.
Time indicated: 6:40
